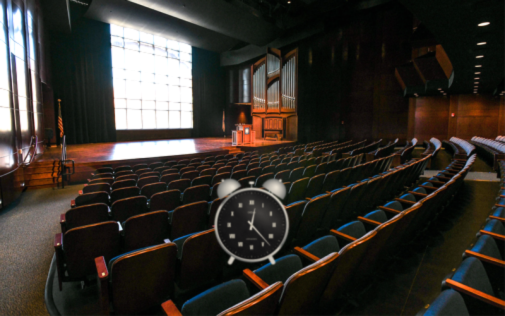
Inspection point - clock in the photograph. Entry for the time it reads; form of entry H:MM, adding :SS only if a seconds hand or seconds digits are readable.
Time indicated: 12:23
